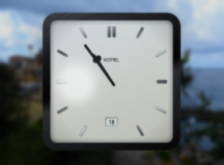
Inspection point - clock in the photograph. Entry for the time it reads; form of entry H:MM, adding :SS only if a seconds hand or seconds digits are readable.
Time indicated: 10:54
